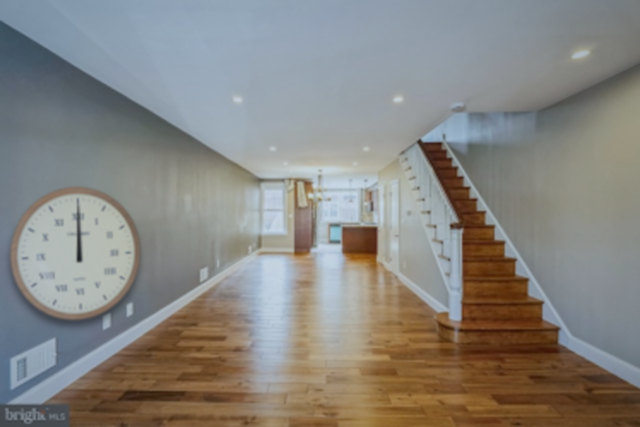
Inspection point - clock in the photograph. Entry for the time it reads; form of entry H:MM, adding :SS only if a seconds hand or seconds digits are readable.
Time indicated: 12:00
